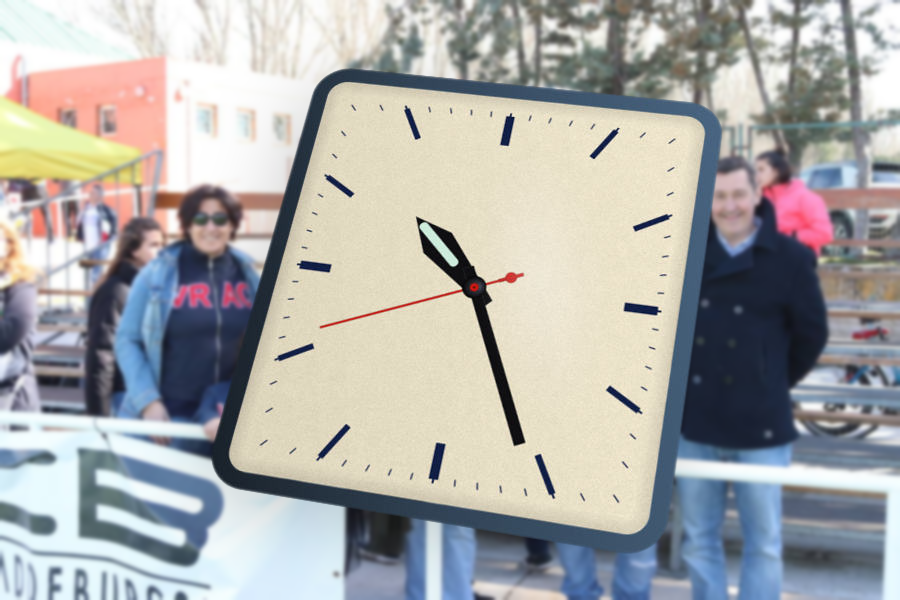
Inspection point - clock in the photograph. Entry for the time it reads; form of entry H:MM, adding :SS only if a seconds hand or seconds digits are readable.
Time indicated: 10:25:41
